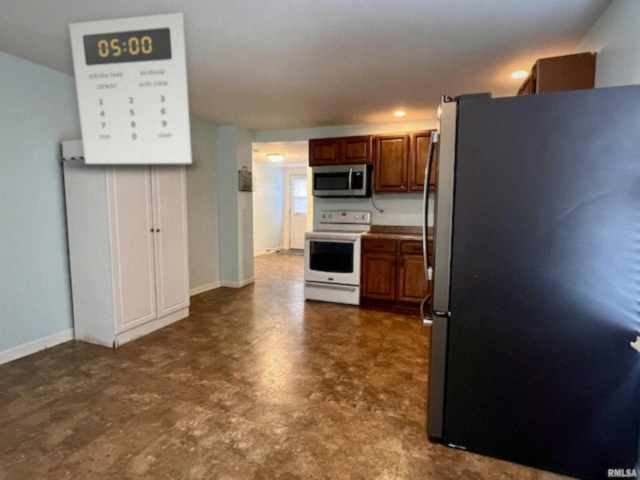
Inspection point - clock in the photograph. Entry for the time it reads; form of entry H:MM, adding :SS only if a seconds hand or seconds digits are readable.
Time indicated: 5:00
